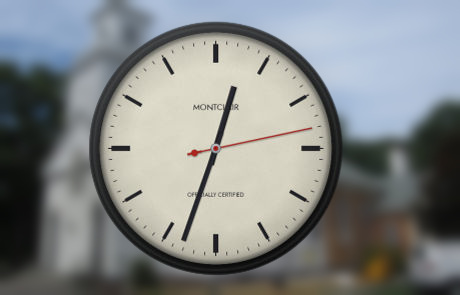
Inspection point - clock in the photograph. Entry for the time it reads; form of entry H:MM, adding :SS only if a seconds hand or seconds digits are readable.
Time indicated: 12:33:13
